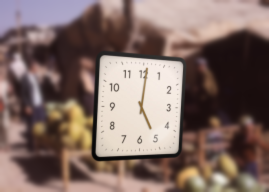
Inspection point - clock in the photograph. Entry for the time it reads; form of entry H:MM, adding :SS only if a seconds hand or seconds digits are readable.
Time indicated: 5:01
